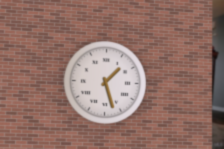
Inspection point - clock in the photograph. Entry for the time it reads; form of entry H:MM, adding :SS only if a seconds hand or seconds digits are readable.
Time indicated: 1:27
